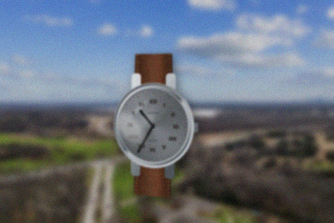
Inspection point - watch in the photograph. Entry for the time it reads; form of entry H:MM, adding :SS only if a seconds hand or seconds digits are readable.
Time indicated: 10:35
